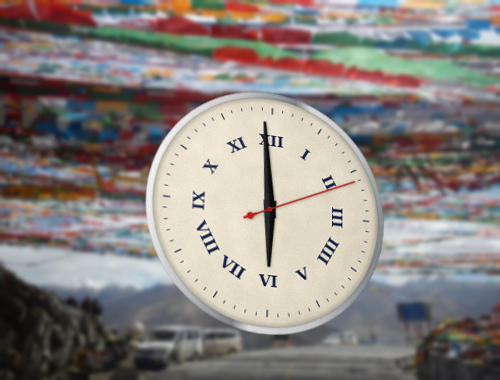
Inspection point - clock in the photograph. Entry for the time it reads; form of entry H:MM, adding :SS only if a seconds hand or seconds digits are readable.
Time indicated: 5:59:11
